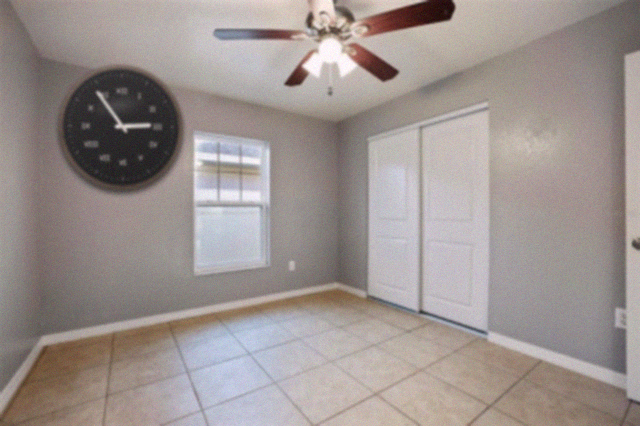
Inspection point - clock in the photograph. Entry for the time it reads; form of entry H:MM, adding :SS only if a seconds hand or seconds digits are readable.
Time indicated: 2:54
